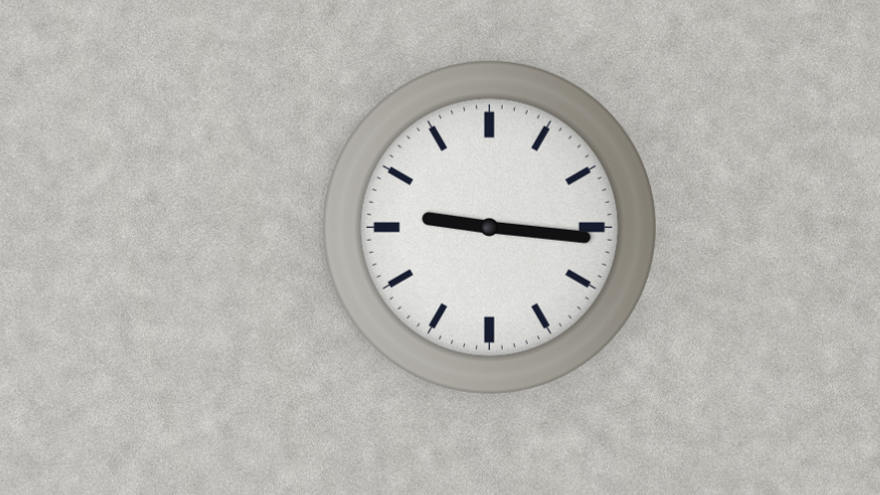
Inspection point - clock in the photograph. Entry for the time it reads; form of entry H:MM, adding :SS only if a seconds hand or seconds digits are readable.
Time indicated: 9:16
